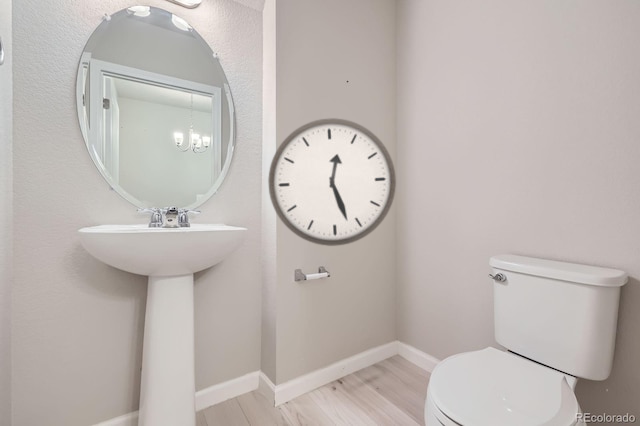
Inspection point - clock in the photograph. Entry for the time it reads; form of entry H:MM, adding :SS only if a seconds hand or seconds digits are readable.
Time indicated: 12:27
